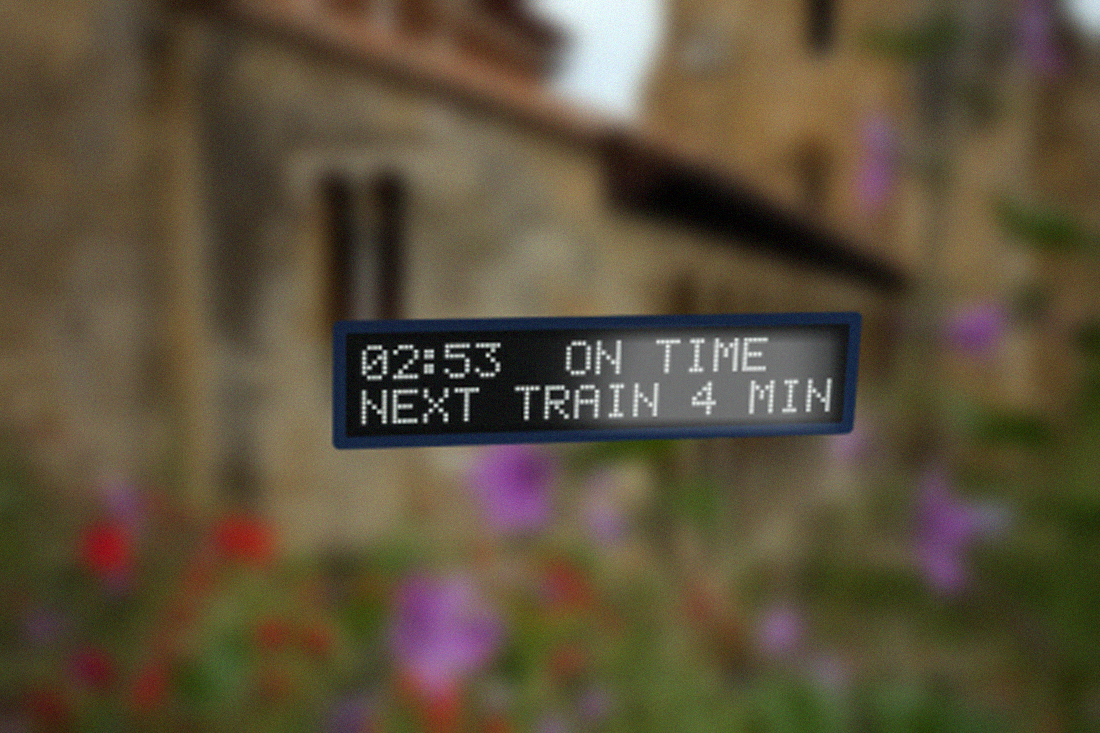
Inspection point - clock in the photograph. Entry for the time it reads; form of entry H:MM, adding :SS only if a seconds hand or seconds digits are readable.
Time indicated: 2:53
